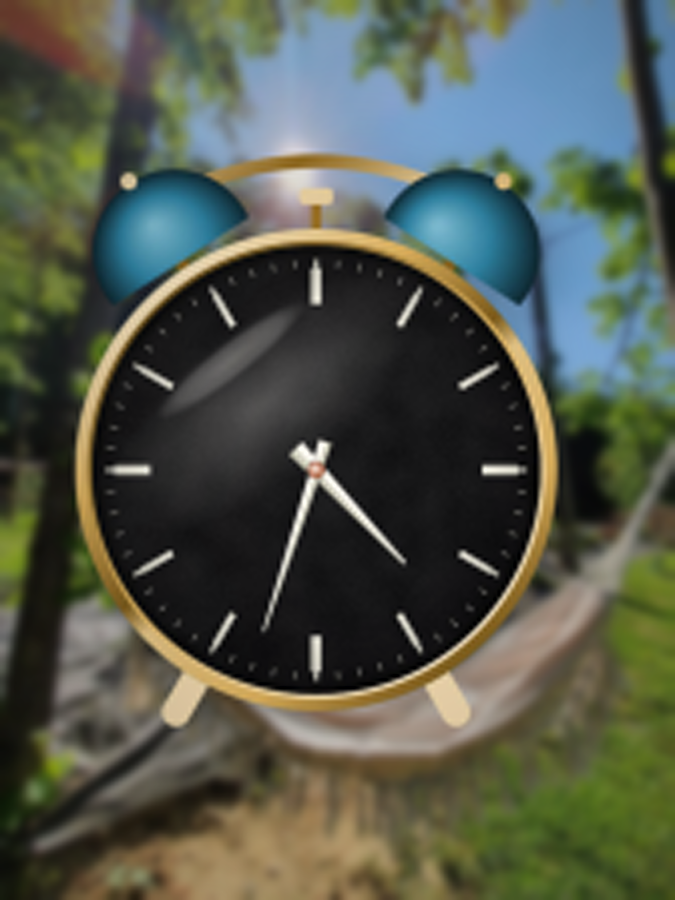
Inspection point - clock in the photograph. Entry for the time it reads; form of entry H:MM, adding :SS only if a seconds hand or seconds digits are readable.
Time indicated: 4:33
